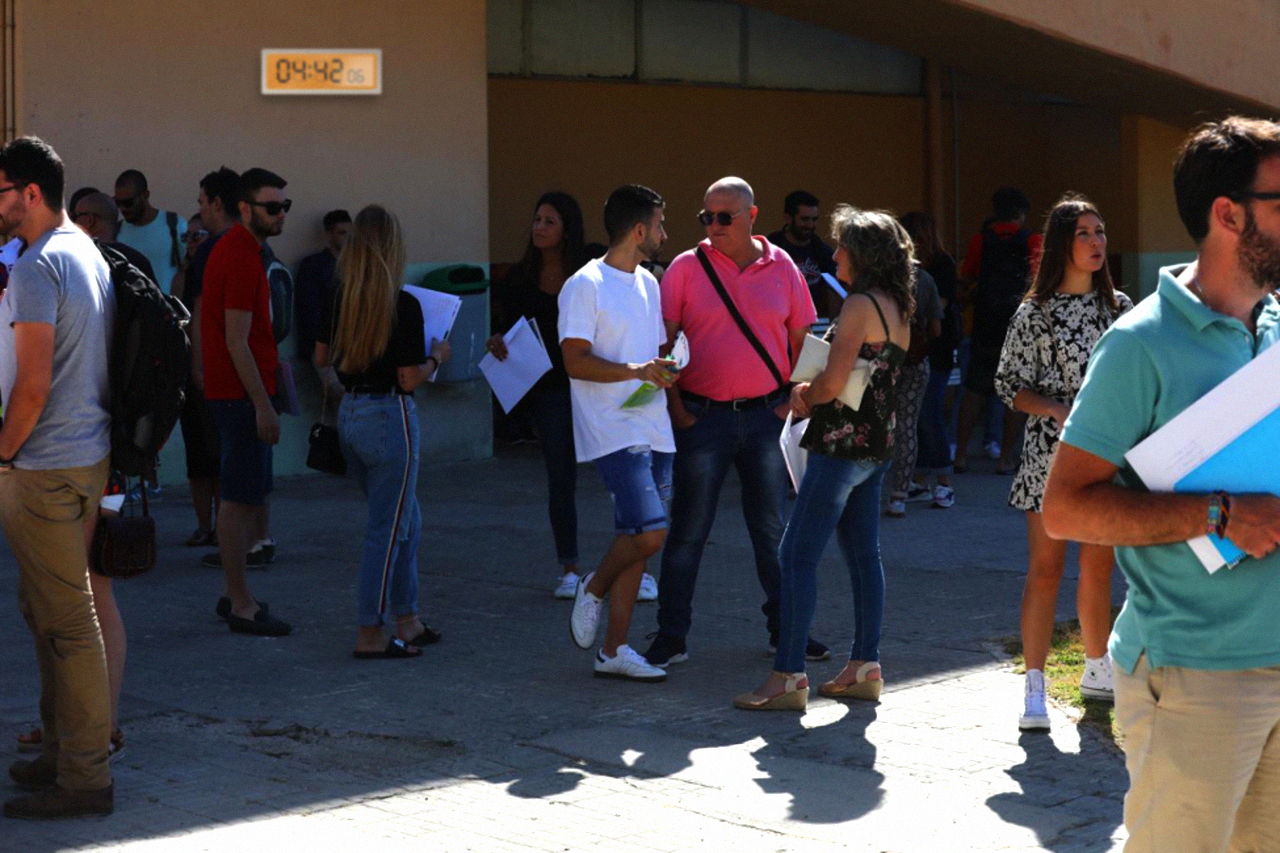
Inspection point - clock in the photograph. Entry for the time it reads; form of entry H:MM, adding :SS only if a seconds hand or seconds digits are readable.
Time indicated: 4:42
